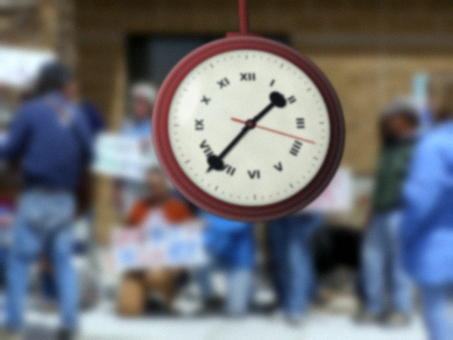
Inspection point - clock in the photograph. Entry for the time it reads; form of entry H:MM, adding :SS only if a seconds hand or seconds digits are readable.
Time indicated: 1:37:18
